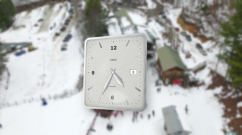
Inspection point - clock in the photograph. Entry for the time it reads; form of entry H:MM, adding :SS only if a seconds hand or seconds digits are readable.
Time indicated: 4:35
